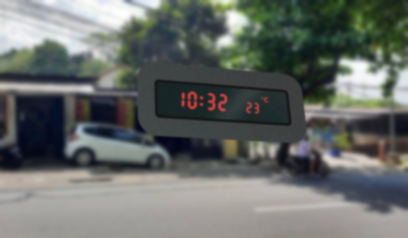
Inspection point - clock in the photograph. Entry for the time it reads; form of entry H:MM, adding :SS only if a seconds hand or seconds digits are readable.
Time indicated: 10:32
